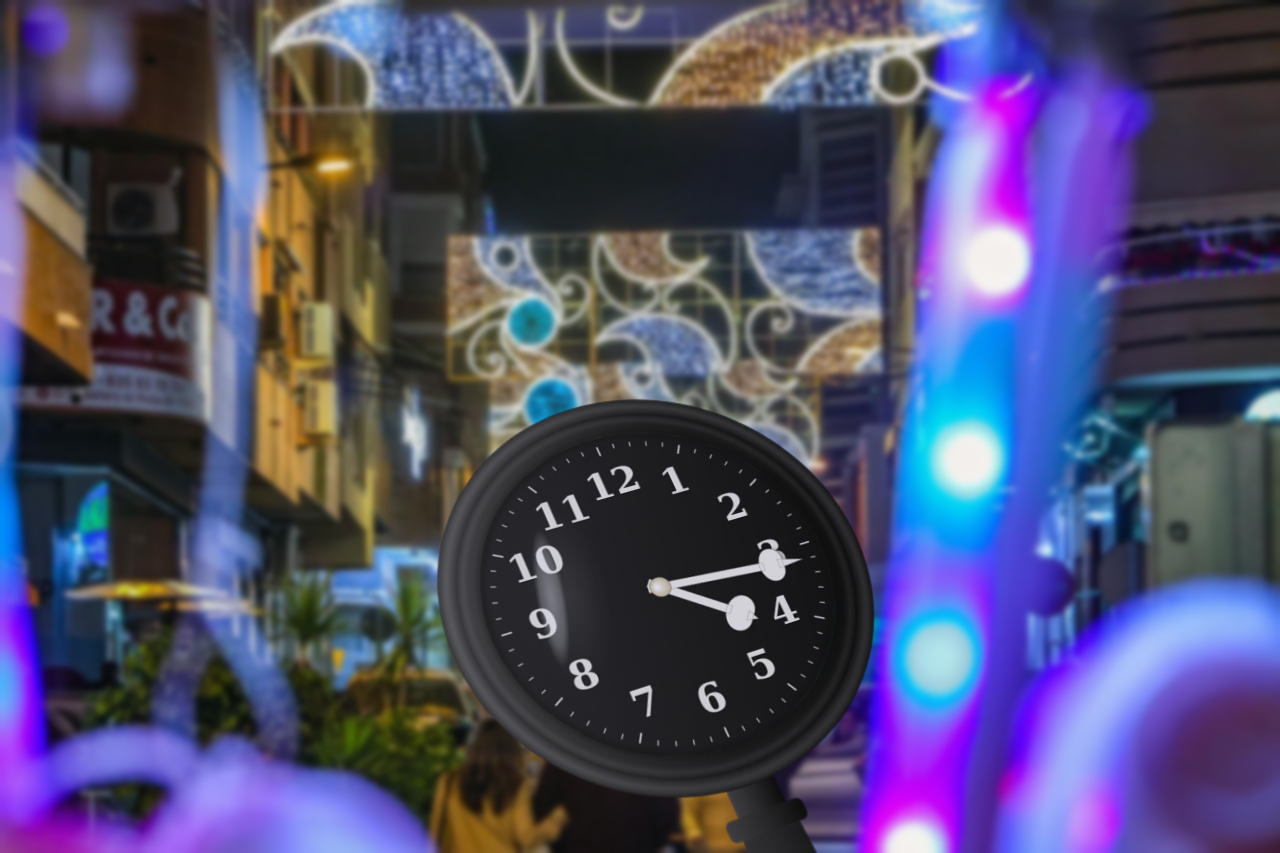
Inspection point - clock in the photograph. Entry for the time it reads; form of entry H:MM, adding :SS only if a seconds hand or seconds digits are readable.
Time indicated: 4:16
